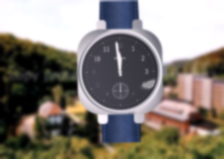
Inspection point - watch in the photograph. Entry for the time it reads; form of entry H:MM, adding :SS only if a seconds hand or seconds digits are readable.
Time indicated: 11:59
